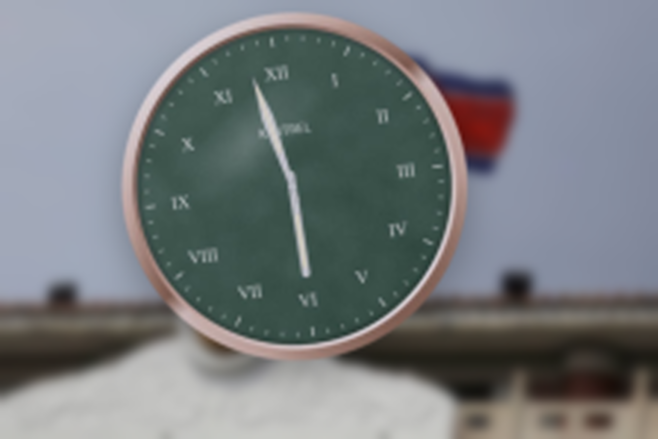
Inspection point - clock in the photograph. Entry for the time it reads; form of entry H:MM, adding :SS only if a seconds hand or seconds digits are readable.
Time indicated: 5:58
